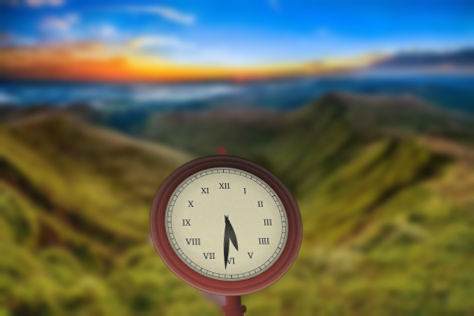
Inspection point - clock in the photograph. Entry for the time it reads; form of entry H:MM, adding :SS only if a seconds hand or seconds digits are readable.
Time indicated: 5:31
